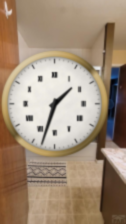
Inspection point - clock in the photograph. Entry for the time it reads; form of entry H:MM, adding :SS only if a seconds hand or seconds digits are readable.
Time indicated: 1:33
